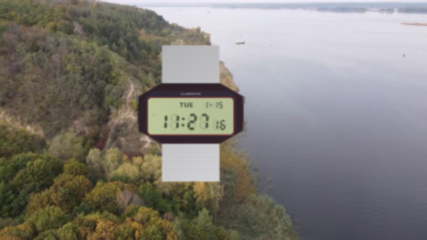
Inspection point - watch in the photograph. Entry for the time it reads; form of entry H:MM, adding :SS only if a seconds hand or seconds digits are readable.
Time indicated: 11:27:16
